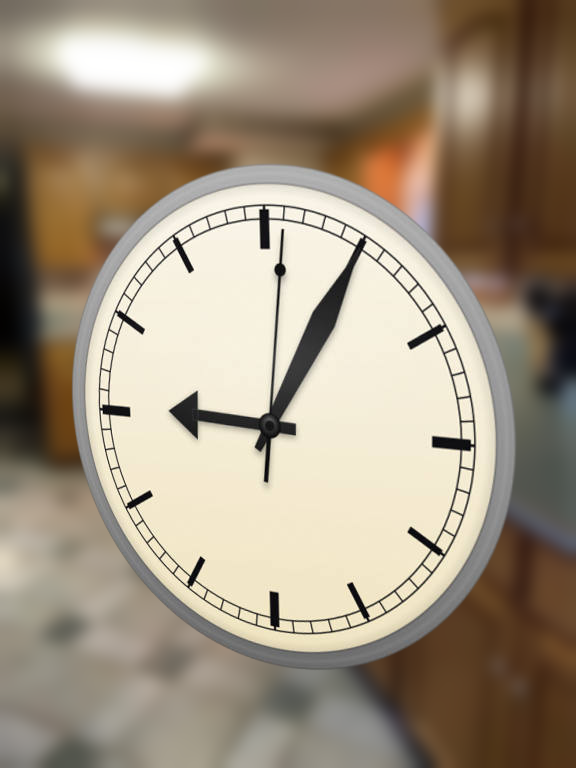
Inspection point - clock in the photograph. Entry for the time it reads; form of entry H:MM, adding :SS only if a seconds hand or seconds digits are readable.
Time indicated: 9:05:01
